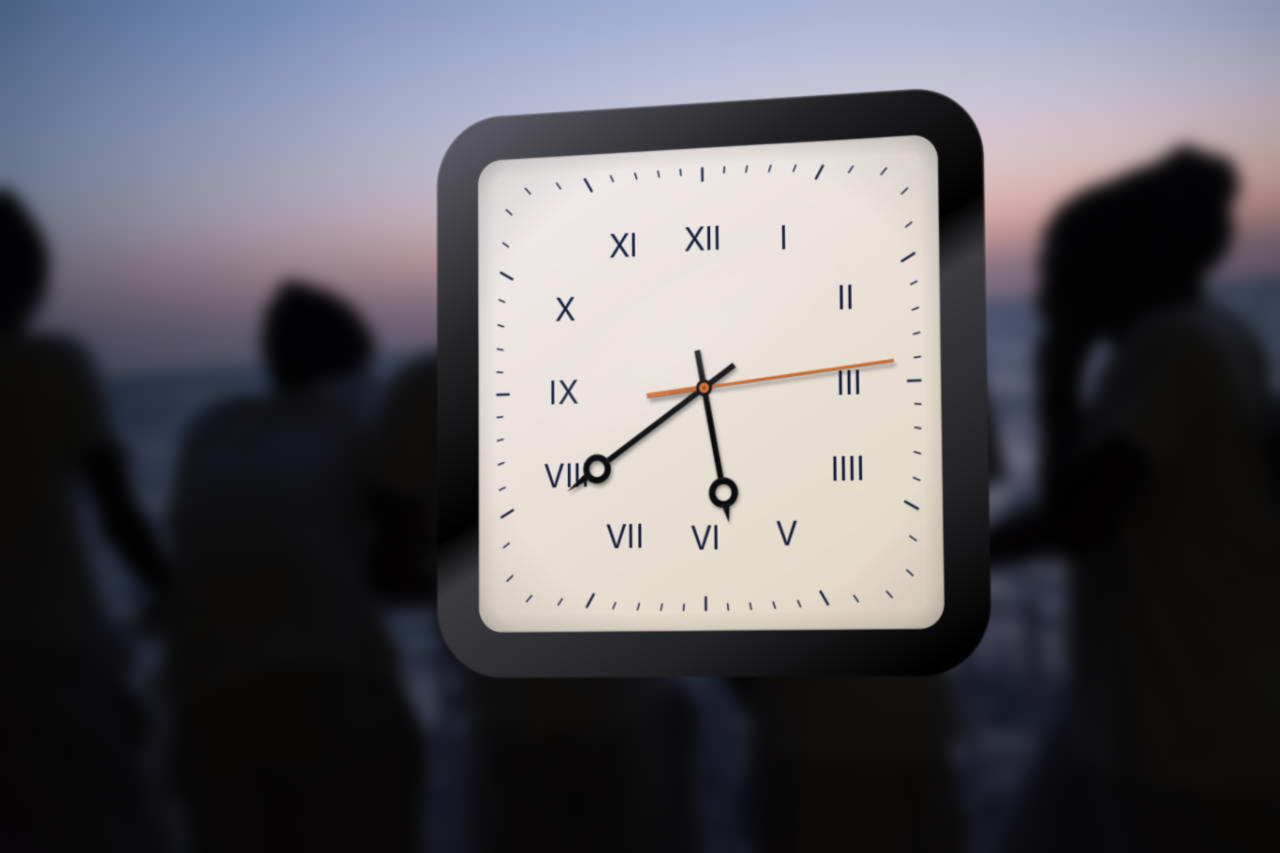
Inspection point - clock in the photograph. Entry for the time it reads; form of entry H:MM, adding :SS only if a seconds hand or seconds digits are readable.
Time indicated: 5:39:14
